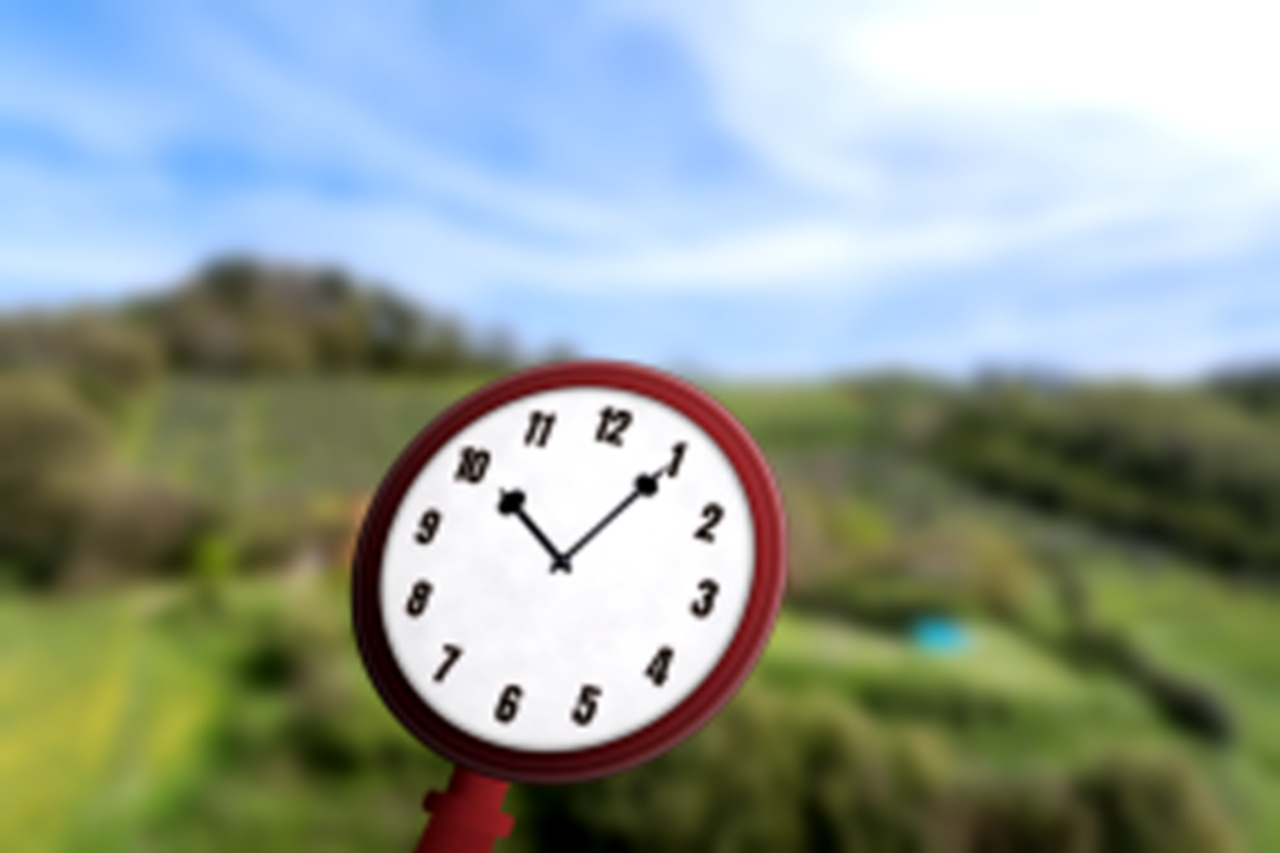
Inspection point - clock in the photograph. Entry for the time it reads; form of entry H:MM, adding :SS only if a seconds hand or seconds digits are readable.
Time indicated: 10:05
